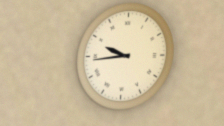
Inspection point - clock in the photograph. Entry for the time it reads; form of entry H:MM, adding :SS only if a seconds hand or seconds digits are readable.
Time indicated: 9:44
